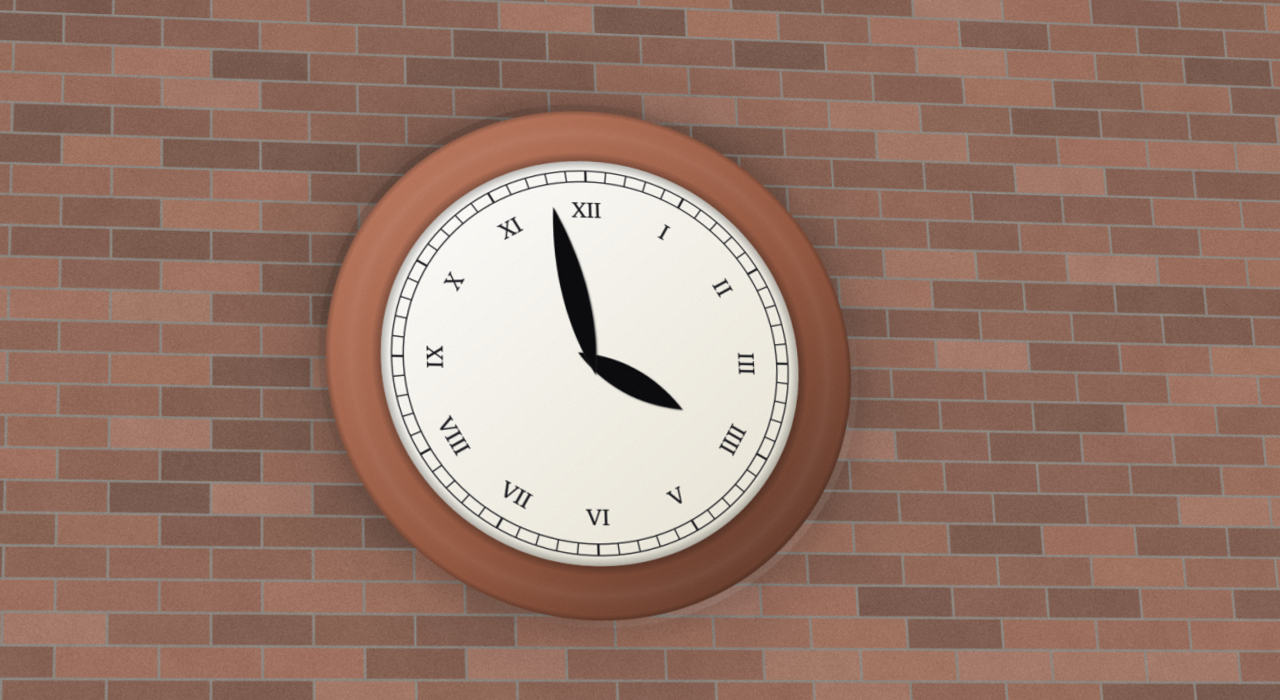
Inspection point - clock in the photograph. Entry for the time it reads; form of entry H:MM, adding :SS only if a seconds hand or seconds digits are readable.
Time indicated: 3:58
